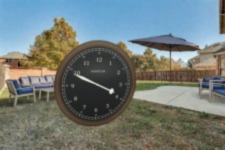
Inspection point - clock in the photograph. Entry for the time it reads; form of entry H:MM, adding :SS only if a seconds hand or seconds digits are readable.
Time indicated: 3:49
